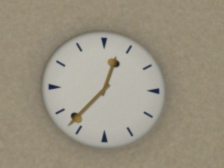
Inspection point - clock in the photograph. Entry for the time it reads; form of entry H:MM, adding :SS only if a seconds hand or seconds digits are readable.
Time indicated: 12:37
